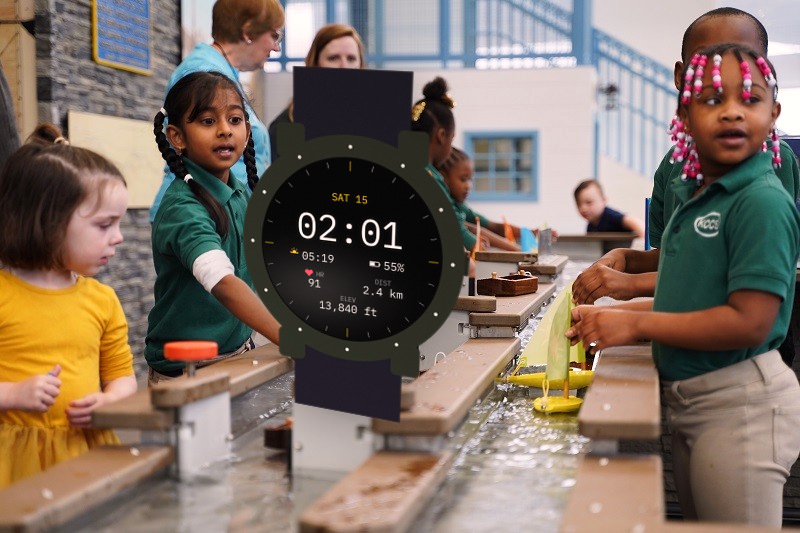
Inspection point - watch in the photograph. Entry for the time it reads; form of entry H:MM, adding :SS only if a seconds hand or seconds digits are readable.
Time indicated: 2:01
